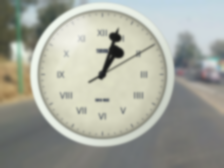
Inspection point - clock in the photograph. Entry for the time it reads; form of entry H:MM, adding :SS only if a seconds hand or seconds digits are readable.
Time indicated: 1:03:10
